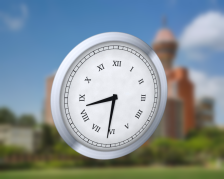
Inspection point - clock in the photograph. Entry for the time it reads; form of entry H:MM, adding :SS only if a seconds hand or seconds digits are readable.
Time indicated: 8:31
